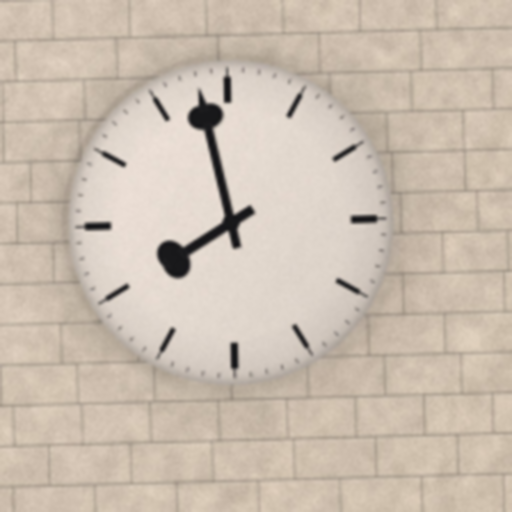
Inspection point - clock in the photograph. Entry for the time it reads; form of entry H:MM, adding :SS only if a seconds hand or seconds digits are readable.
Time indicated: 7:58
